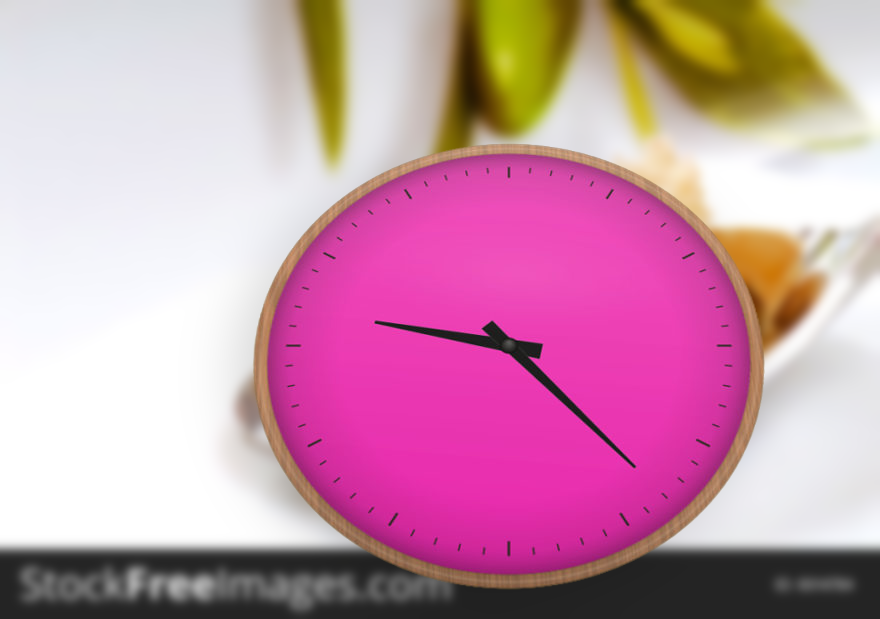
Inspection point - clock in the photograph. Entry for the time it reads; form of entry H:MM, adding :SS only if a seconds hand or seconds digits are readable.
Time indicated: 9:23
